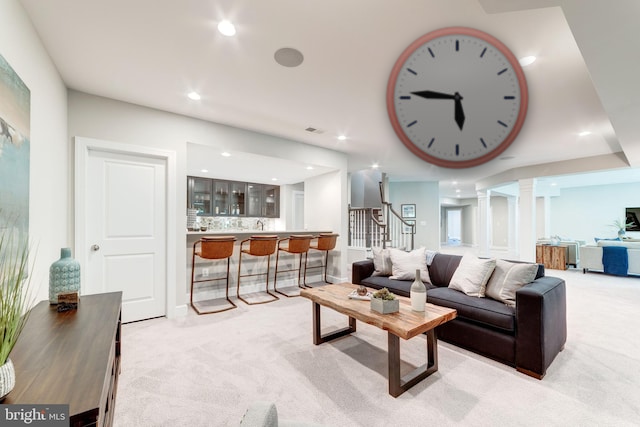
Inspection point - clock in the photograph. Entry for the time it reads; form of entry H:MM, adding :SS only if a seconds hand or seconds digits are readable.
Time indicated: 5:46
